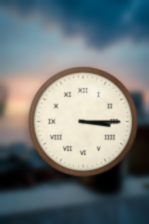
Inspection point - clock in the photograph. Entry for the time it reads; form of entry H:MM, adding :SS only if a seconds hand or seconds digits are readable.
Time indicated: 3:15
